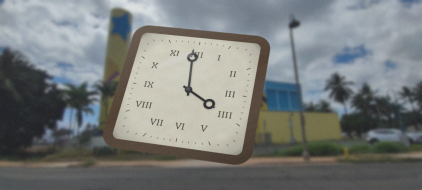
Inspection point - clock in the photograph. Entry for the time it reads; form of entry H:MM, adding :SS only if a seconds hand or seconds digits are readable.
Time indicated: 3:59
